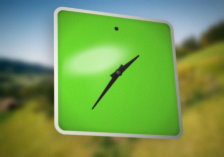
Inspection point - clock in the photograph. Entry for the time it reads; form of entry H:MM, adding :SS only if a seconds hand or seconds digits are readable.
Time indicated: 1:36
